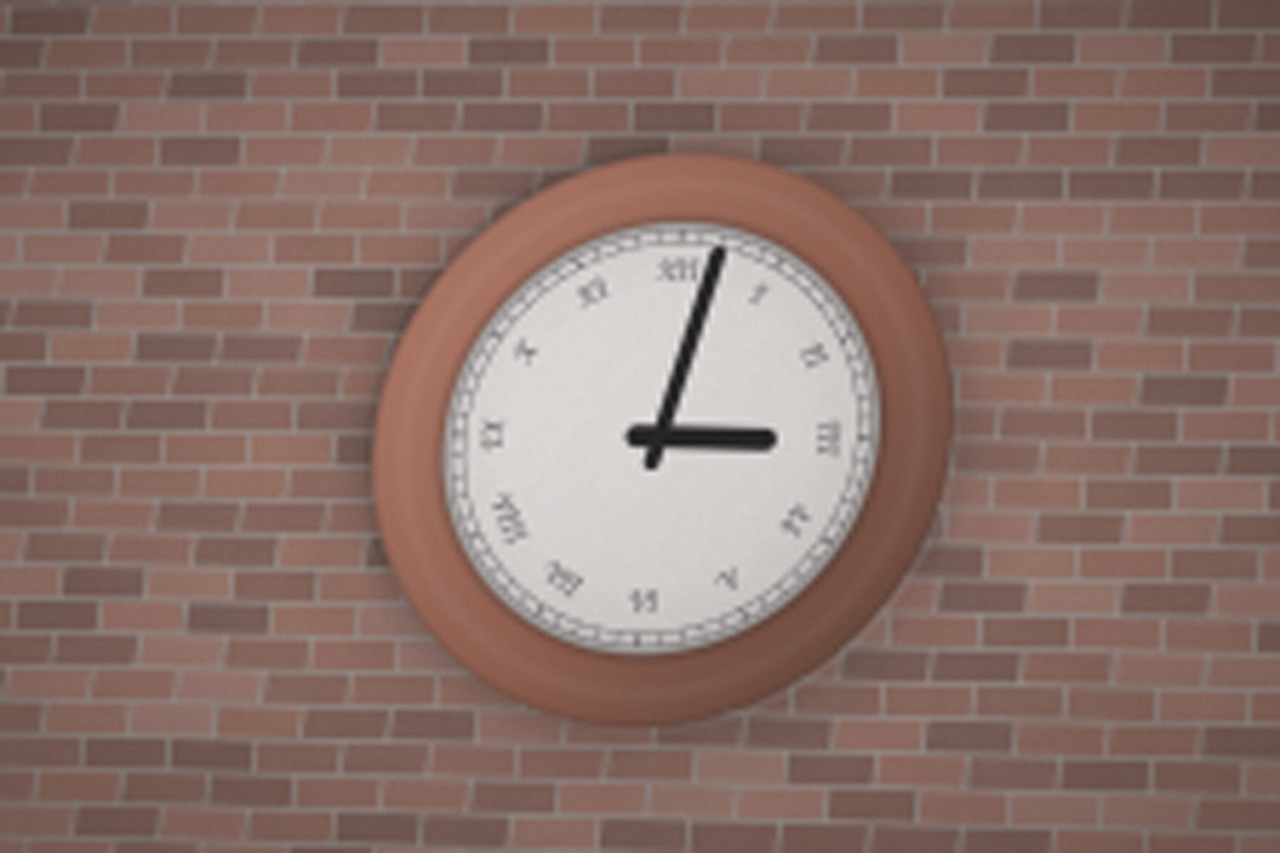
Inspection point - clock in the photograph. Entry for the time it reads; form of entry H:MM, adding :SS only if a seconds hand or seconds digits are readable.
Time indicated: 3:02
